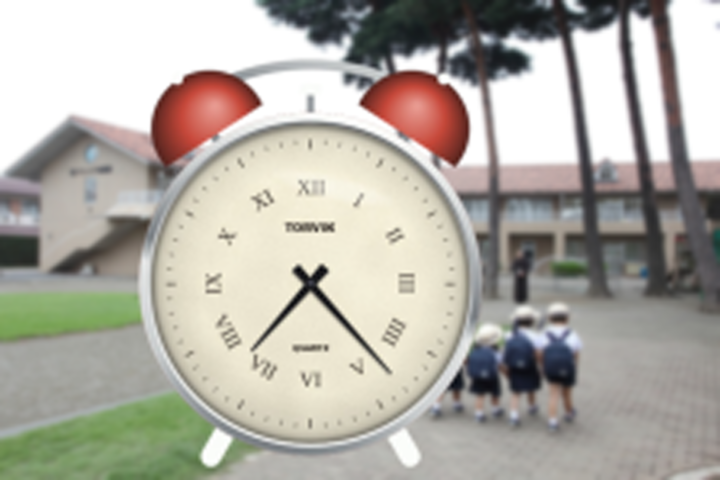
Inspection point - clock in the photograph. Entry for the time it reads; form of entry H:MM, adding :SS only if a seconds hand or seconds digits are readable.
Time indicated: 7:23
